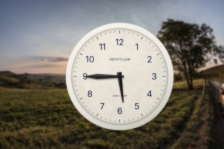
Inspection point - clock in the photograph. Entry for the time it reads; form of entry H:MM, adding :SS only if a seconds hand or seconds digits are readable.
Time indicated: 5:45
